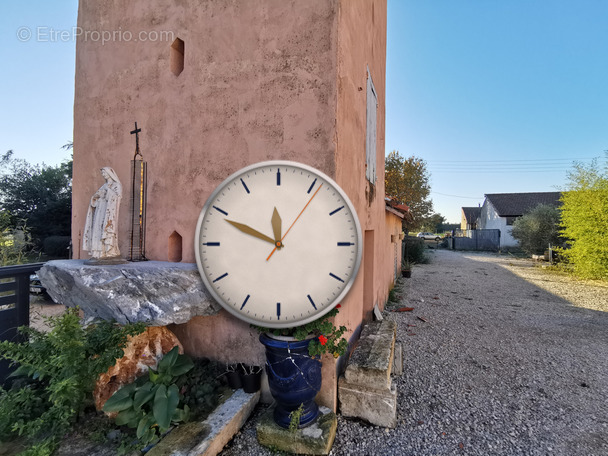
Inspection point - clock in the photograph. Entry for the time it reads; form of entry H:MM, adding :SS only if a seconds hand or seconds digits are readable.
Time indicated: 11:49:06
